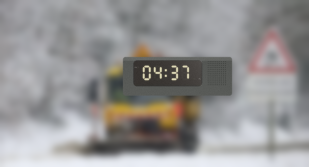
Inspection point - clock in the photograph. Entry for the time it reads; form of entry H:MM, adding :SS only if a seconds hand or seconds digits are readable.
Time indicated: 4:37
